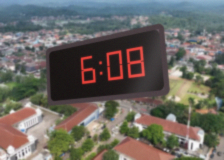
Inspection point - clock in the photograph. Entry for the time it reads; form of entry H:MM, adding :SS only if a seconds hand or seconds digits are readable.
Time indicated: 6:08
